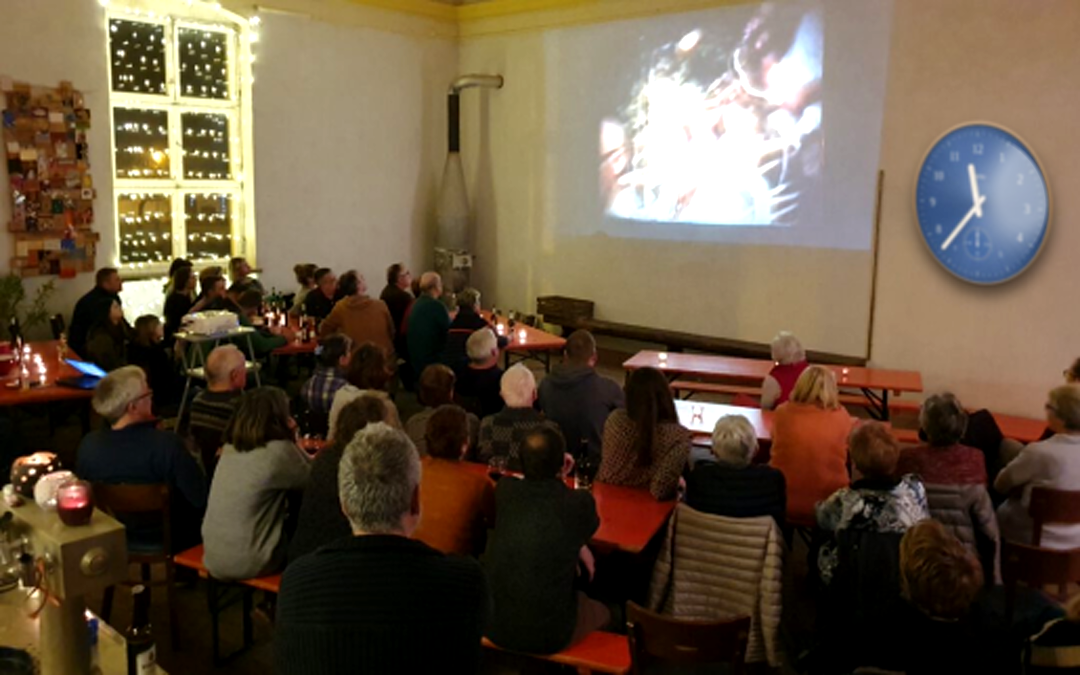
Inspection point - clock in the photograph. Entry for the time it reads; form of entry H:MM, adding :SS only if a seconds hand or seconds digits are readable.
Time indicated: 11:37
